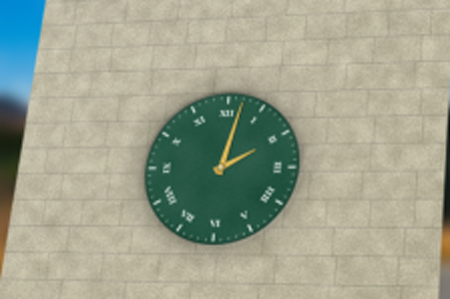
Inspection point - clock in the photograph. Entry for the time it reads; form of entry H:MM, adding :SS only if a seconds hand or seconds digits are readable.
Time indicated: 2:02
